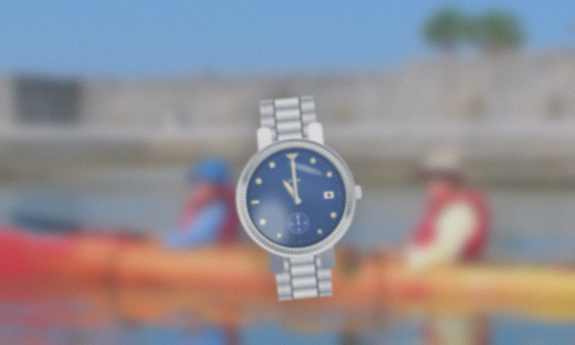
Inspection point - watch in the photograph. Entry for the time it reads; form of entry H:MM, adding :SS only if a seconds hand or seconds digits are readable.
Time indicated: 11:00
